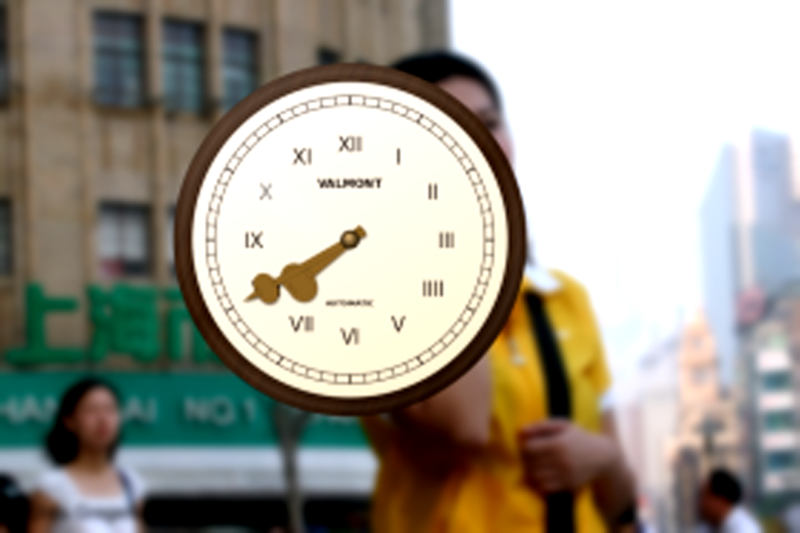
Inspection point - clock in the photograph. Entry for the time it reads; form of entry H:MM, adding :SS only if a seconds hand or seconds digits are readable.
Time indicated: 7:40
